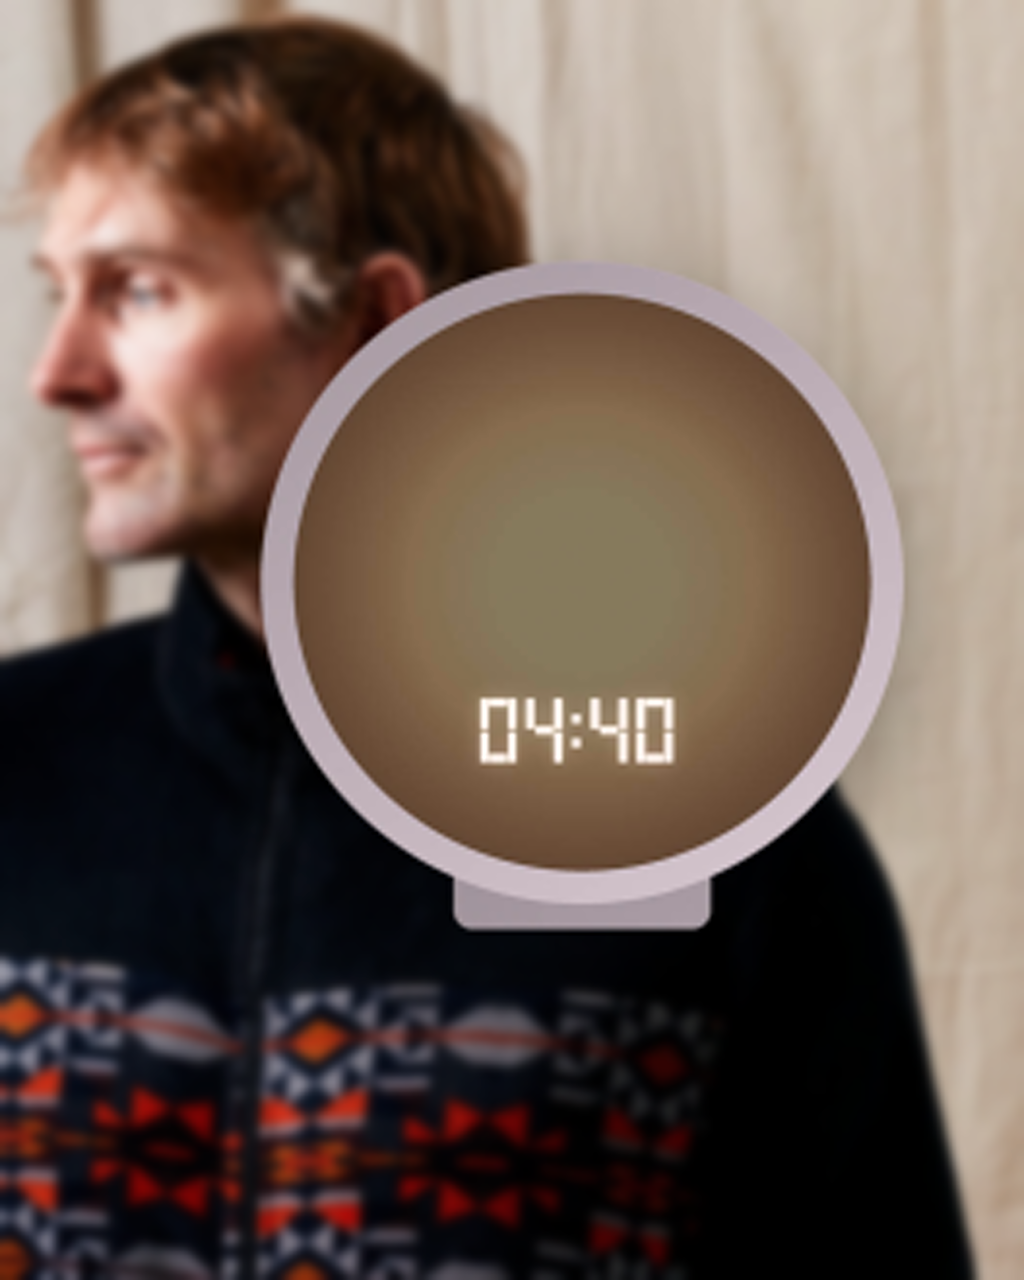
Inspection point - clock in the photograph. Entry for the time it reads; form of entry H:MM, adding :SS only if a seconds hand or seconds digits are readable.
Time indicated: 4:40
